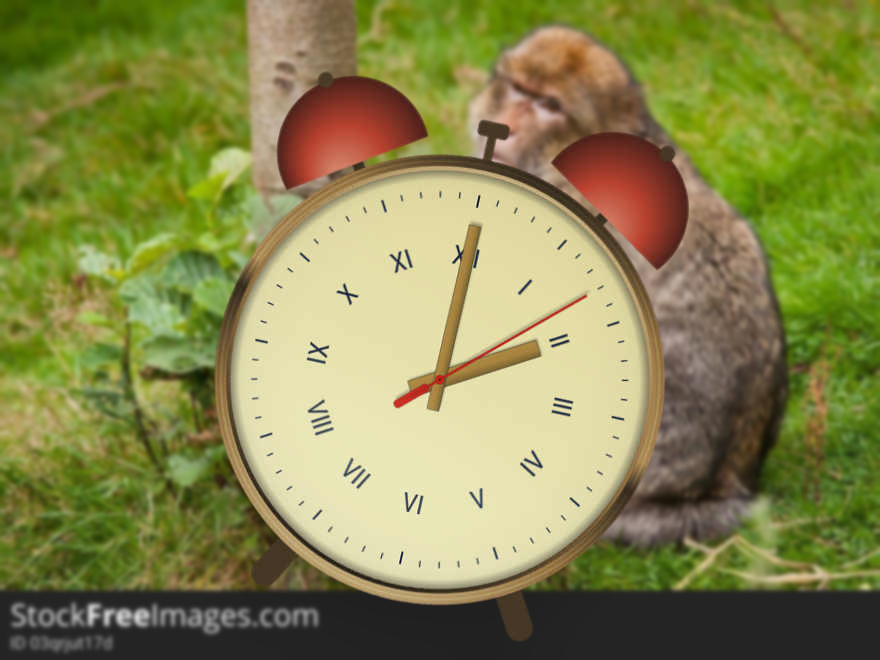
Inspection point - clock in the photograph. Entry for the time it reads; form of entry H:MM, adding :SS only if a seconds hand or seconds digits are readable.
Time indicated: 2:00:08
